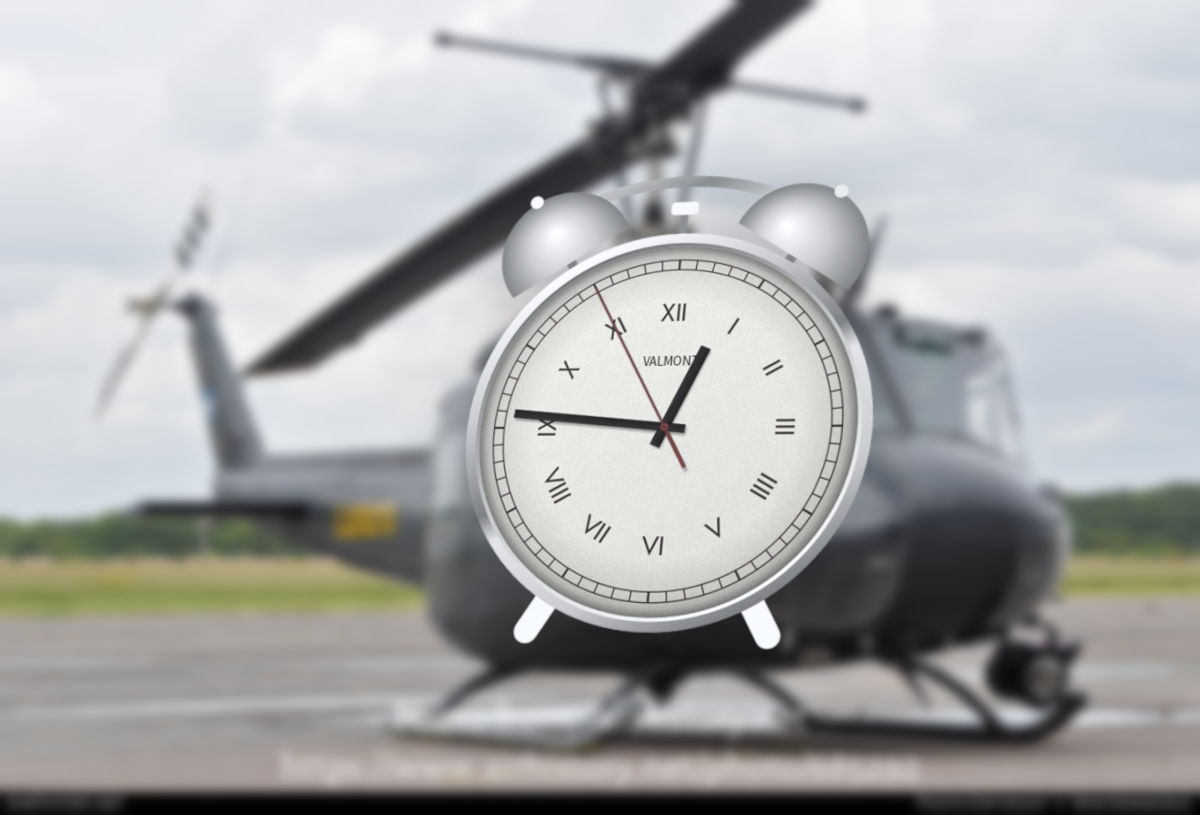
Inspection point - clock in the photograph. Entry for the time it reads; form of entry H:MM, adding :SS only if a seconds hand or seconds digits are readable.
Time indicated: 12:45:55
